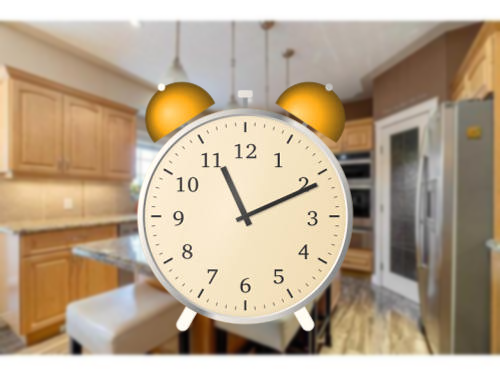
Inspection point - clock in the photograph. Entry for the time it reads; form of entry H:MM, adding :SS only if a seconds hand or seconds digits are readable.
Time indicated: 11:11
